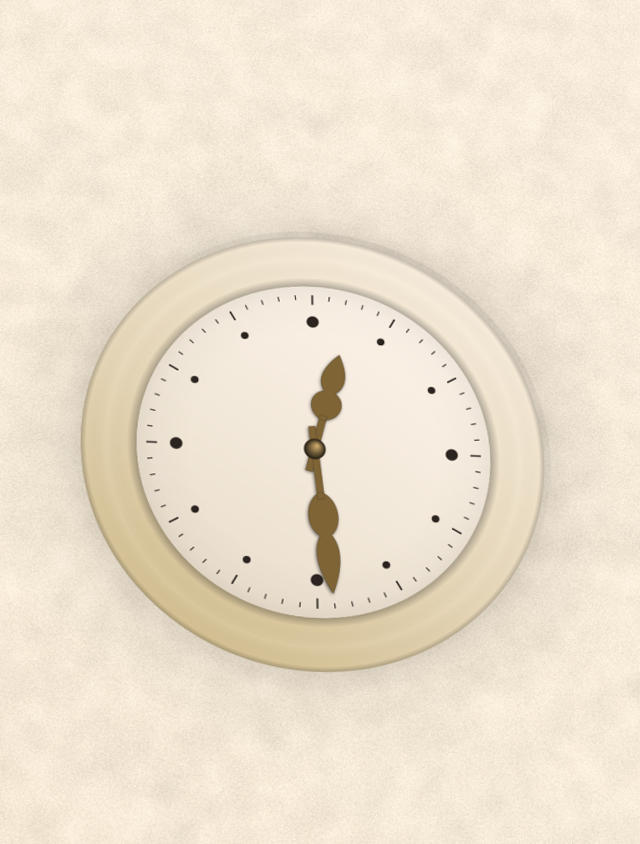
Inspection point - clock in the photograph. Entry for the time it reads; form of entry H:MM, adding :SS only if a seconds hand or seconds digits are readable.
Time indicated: 12:29
